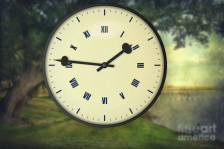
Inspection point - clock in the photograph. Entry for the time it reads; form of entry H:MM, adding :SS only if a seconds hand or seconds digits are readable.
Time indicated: 1:46
